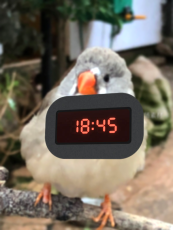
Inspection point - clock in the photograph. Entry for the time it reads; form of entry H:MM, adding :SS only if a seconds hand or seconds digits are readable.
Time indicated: 18:45
